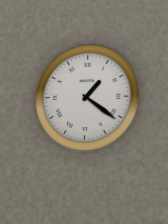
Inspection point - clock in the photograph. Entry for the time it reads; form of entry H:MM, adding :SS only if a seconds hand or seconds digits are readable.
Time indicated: 1:21
